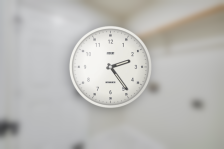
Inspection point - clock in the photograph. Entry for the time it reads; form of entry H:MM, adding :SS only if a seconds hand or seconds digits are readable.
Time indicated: 2:24
